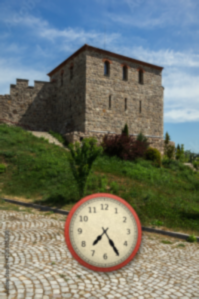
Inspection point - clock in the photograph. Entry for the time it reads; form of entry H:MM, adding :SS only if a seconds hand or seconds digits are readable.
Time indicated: 7:25
